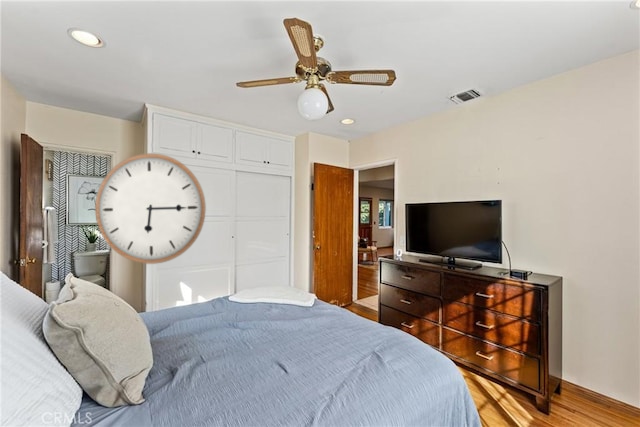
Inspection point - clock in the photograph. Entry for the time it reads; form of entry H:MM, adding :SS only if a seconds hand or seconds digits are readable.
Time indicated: 6:15
